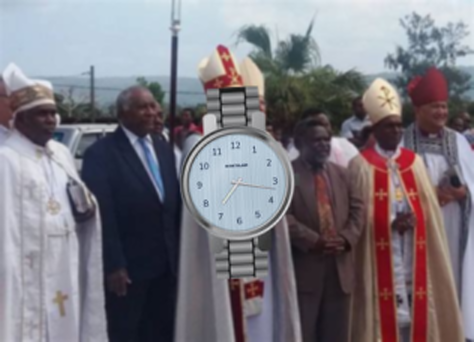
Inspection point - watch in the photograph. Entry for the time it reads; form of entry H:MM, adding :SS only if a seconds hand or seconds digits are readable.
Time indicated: 7:17
